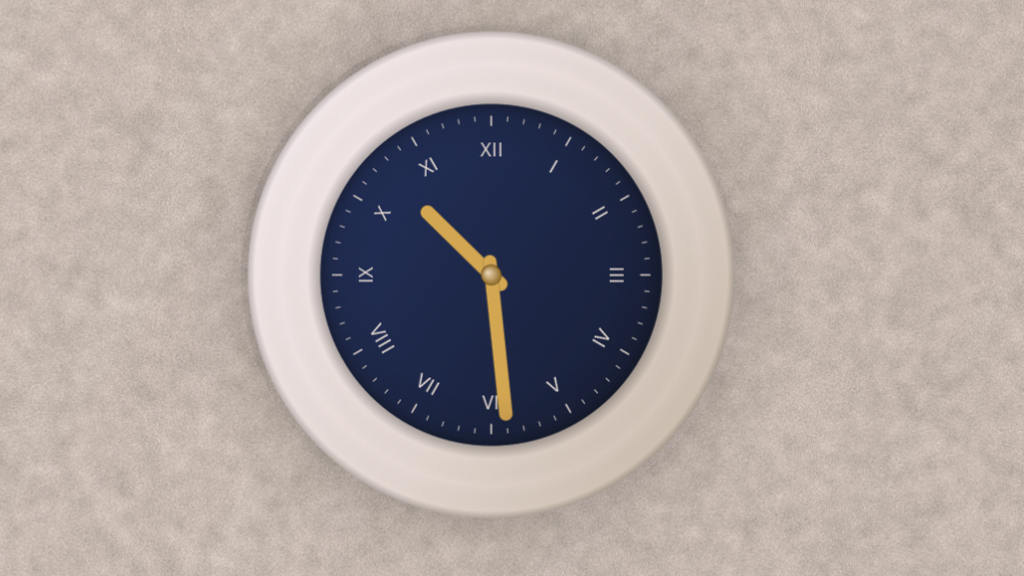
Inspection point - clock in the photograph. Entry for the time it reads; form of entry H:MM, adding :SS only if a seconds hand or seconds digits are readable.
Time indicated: 10:29
